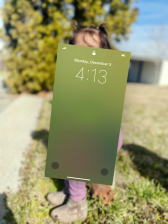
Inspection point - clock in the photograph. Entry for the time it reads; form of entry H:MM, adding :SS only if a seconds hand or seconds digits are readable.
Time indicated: 4:13
